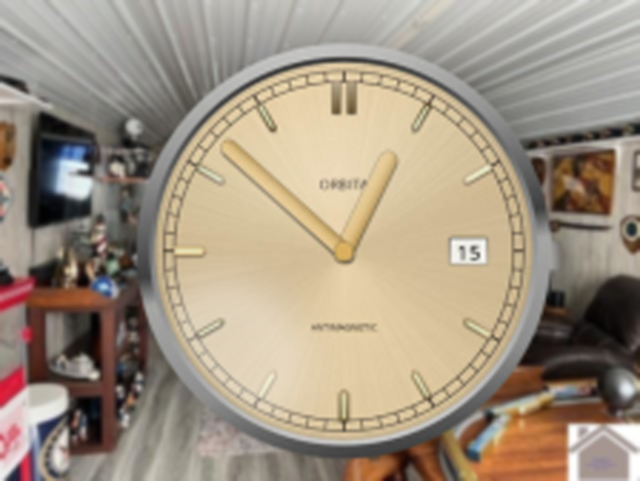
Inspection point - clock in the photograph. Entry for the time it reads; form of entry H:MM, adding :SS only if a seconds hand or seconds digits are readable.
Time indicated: 12:52
